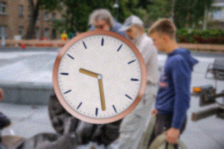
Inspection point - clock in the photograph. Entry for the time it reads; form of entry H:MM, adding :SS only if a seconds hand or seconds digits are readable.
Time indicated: 9:28
